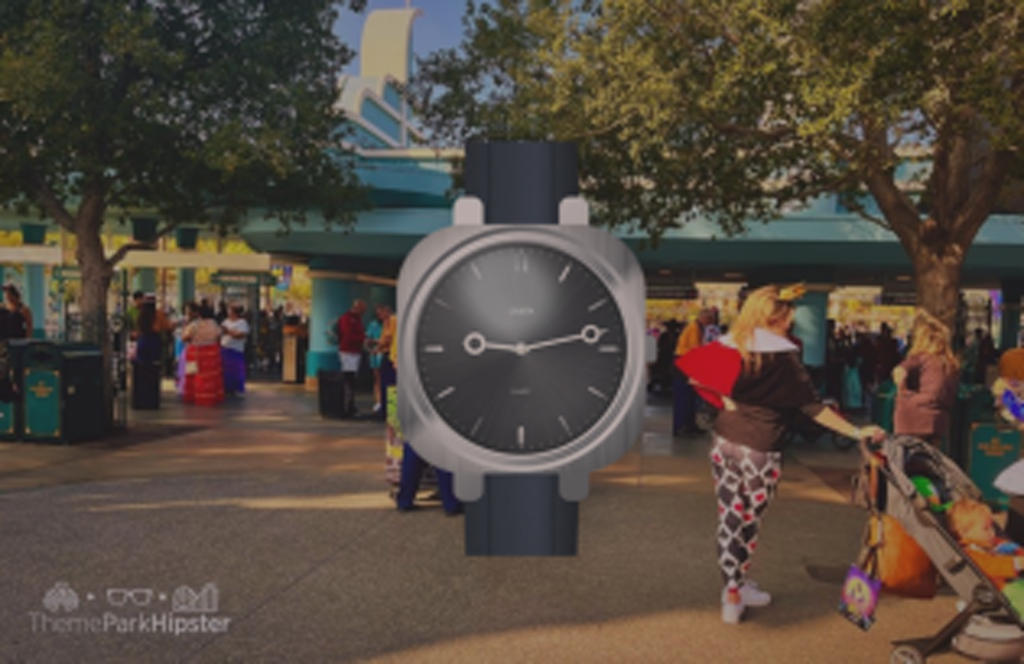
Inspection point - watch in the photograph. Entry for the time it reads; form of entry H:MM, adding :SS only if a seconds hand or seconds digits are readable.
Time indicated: 9:13
